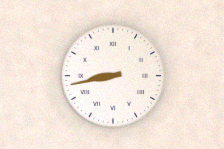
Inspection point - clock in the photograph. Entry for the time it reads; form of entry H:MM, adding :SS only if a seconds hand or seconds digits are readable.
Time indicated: 8:43
